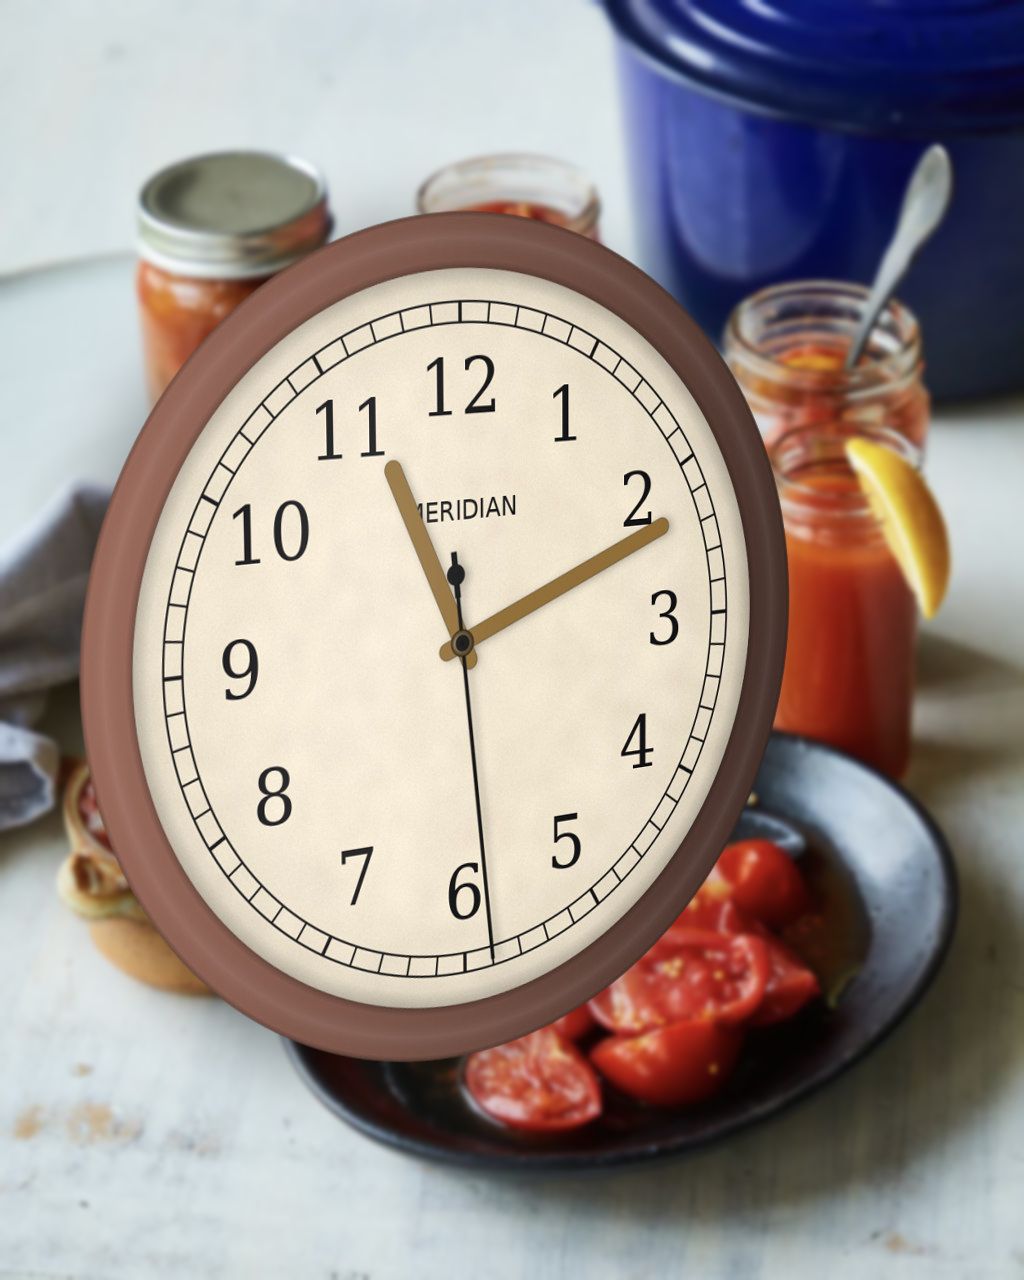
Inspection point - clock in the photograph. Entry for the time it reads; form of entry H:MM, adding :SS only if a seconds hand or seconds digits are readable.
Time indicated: 11:11:29
